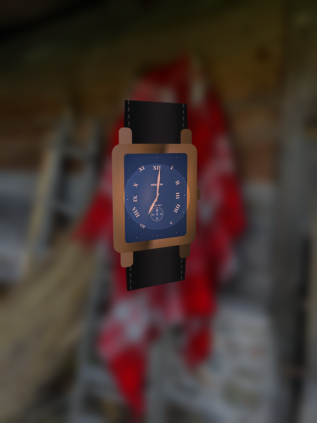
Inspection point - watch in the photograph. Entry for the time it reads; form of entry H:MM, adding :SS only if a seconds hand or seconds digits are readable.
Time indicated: 7:01
